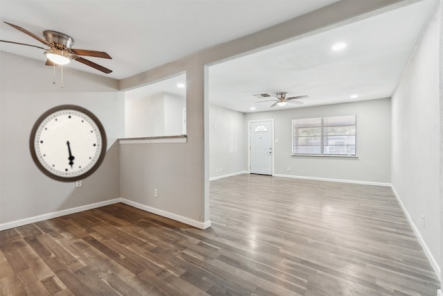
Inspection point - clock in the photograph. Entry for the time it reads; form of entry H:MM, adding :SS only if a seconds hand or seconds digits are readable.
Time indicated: 5:28
